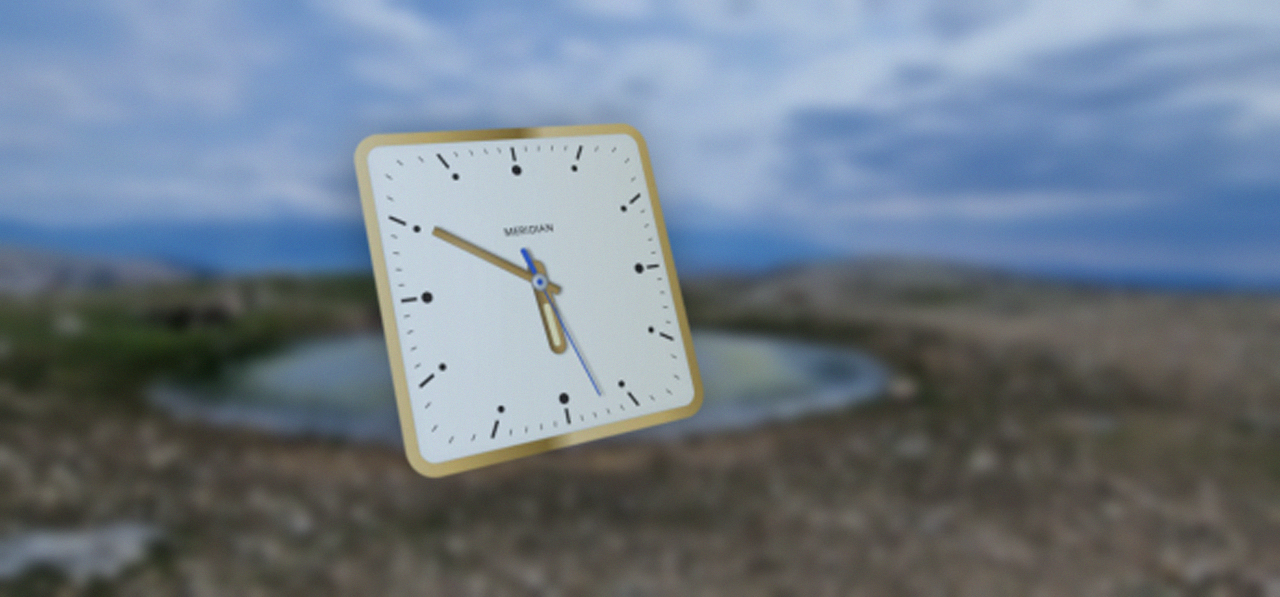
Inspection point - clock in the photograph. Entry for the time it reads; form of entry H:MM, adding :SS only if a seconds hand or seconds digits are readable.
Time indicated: 5:50:27
